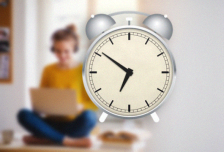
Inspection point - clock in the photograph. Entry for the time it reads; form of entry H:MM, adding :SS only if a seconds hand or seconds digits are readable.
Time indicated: 6:51
